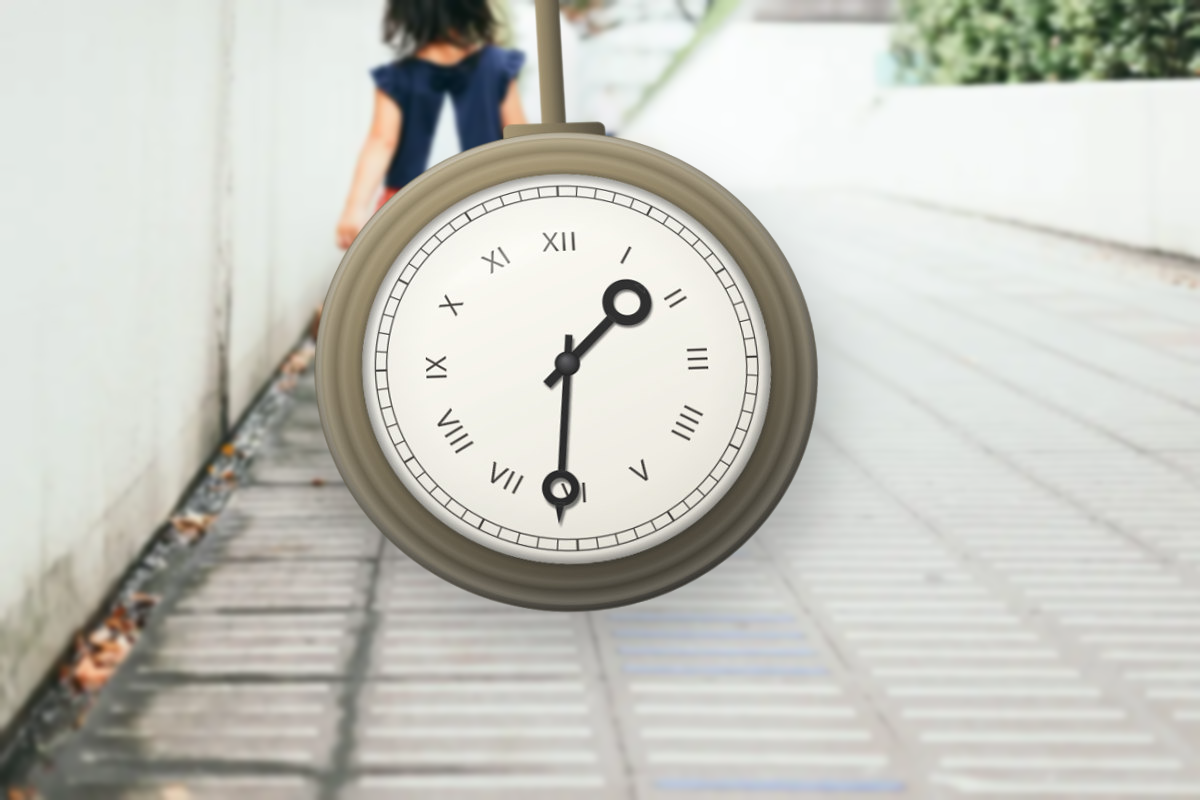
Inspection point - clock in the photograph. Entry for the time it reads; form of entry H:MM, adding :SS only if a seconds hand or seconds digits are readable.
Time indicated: 1:31
